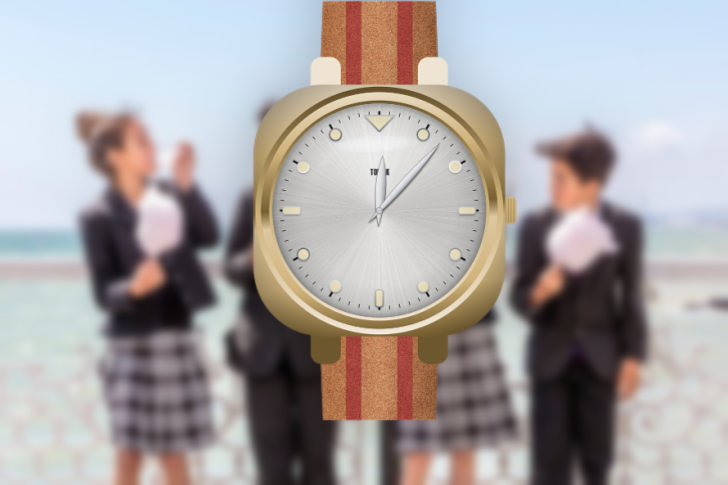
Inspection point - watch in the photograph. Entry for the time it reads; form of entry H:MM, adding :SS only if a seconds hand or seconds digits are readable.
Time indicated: 12:07
